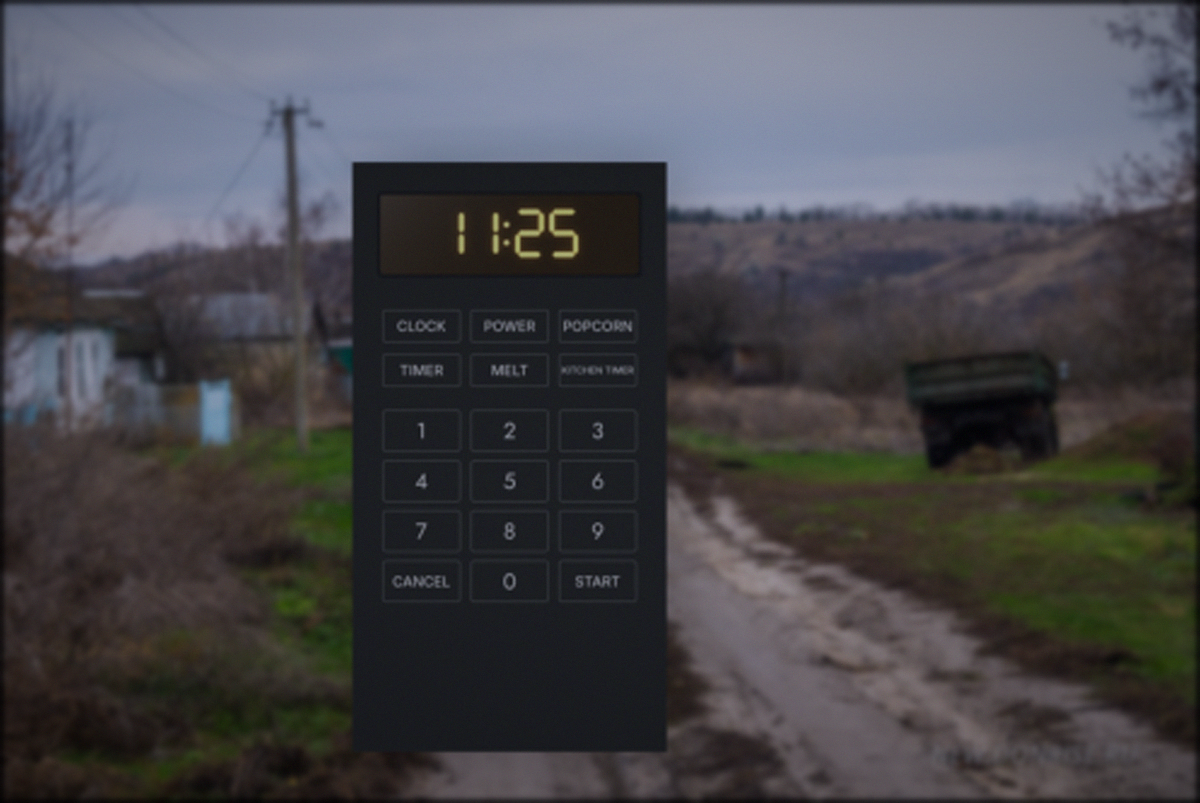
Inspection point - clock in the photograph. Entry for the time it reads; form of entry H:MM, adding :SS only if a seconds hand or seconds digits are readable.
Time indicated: 11:25
